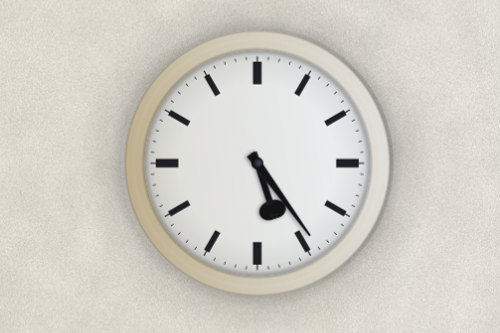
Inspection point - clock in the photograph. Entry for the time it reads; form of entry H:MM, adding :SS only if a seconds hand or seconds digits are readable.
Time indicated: 5:24
